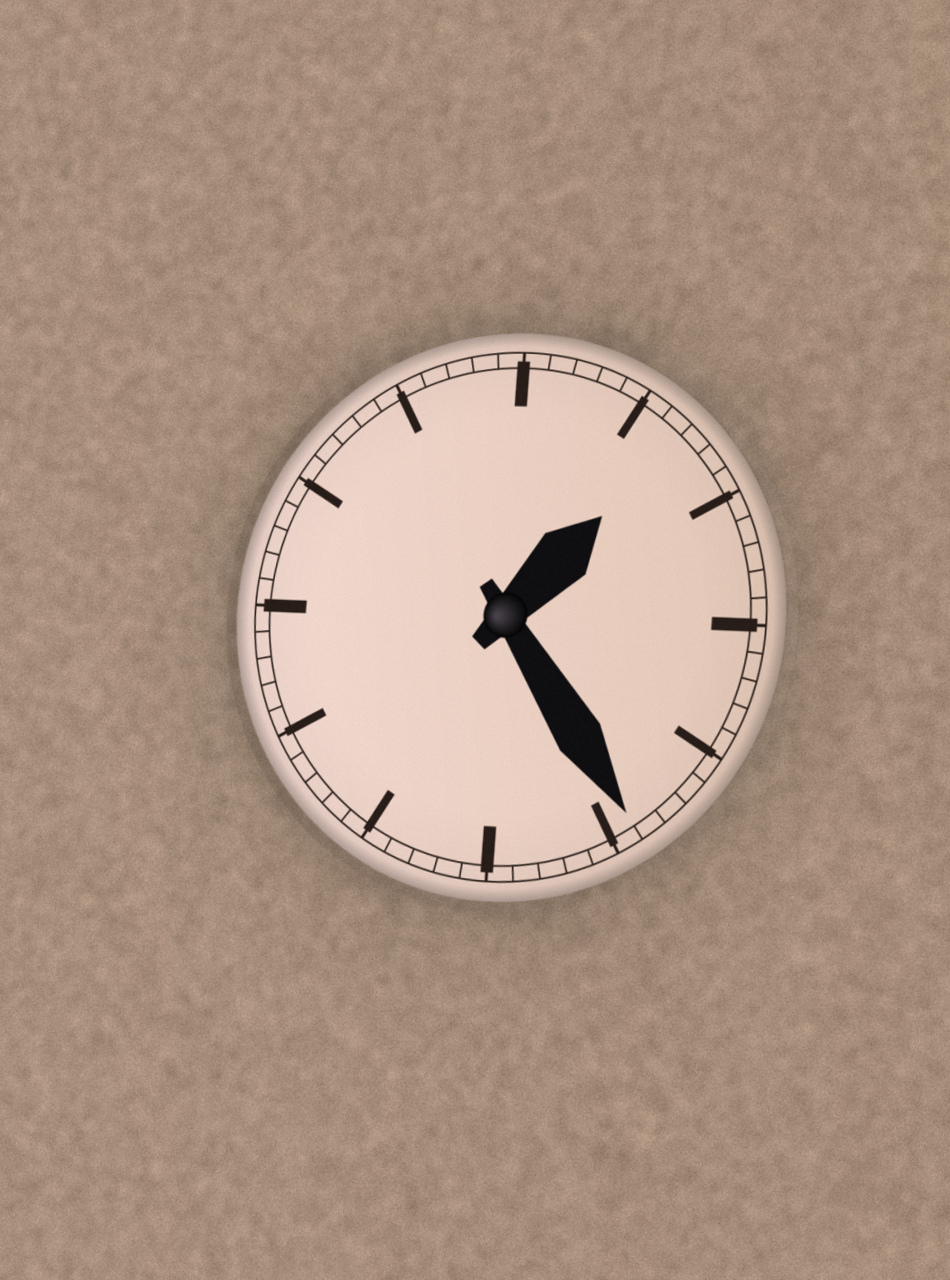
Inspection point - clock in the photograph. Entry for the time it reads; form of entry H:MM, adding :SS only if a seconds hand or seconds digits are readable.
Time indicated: 1:24
